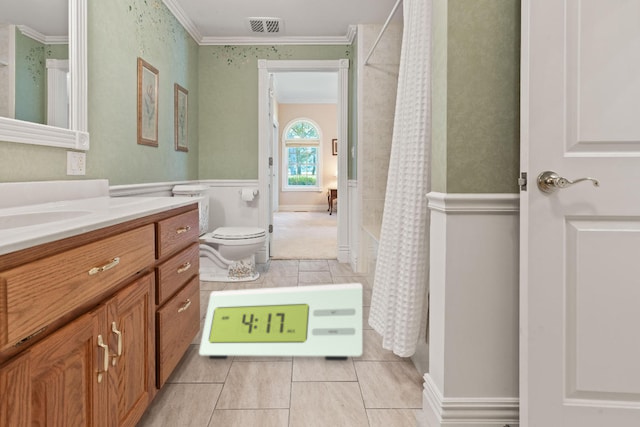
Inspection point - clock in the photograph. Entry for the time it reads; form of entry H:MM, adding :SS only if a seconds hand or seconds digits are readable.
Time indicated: 4:17
